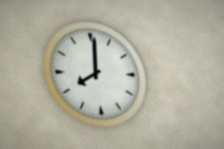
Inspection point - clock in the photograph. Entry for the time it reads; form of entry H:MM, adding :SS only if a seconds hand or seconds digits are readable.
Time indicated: 8:01
